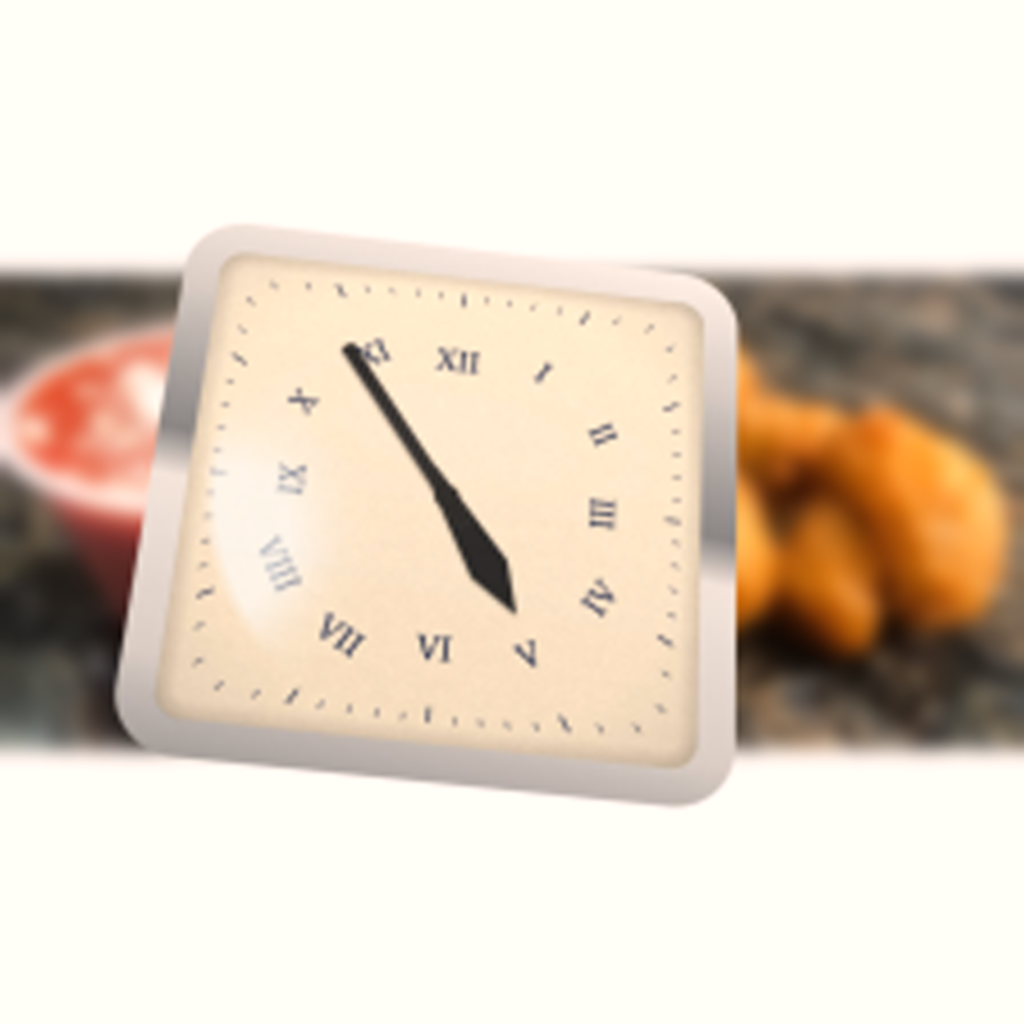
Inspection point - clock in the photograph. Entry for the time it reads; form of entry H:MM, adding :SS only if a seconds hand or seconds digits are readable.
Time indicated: 4:54
